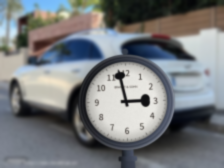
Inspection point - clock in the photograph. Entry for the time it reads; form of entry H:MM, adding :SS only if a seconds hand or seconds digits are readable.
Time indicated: 2:58
